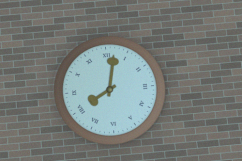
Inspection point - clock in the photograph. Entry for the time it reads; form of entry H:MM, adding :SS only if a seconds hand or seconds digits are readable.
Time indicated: 8:02
